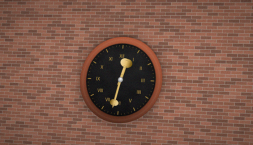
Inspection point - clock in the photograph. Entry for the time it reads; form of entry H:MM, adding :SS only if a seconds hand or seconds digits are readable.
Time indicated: 12:32
